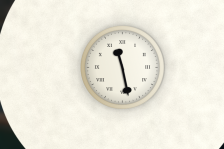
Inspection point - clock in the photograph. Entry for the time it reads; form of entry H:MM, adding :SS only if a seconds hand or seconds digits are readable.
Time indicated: 11:28
